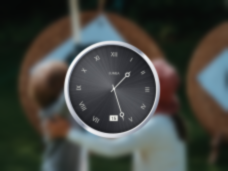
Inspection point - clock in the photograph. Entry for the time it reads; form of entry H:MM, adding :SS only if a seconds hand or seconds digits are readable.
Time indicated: 1:27
